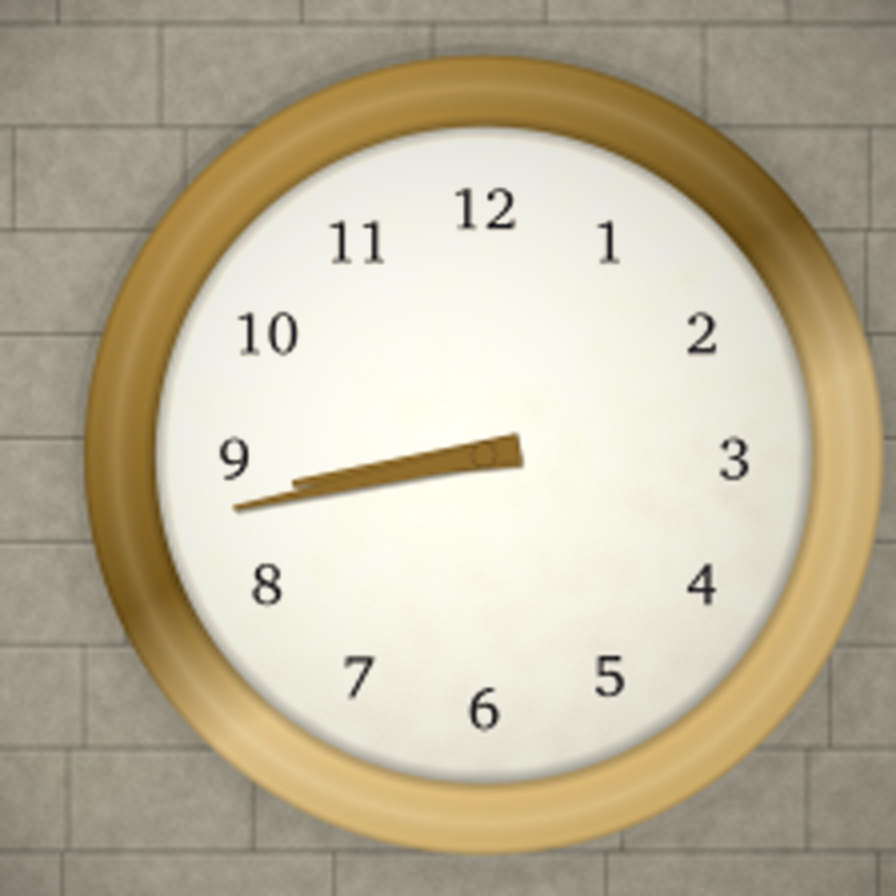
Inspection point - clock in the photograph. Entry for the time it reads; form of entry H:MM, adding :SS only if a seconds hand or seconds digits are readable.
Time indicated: 8:43
